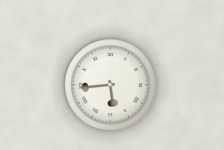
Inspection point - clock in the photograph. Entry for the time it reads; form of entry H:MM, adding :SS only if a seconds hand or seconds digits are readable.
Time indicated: 5:44
